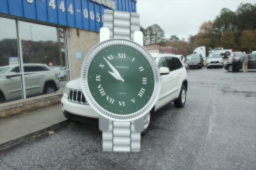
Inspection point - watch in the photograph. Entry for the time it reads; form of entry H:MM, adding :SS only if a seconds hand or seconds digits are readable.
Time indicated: 9:53
